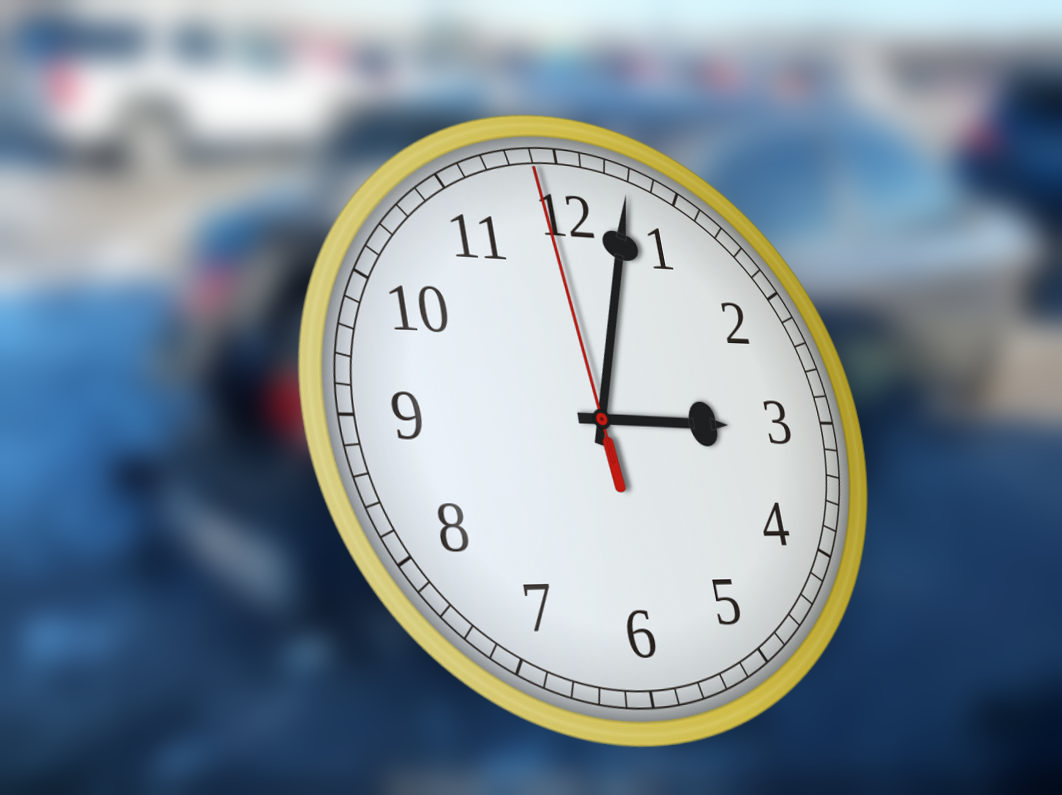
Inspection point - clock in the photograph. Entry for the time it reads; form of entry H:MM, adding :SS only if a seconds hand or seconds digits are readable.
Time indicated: 3:02:59
